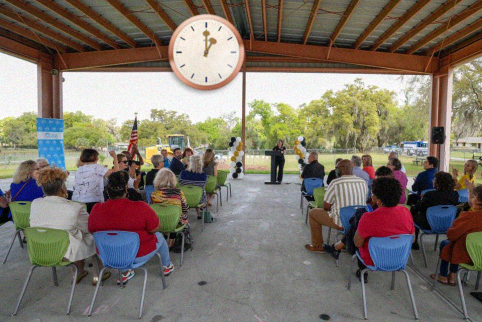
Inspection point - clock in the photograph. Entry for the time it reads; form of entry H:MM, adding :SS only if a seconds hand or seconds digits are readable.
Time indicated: 1:00
